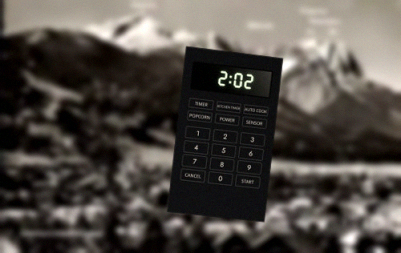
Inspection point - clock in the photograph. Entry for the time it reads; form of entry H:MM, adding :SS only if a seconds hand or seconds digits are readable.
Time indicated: 2:02
